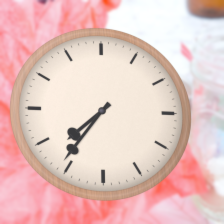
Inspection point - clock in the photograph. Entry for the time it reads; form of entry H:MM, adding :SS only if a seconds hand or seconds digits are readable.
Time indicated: 7:36
